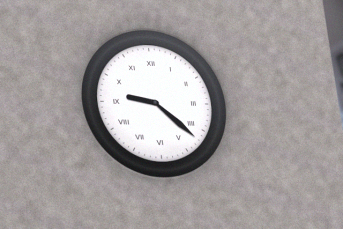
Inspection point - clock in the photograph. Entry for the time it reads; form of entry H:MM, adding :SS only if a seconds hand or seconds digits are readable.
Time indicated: 9:22
